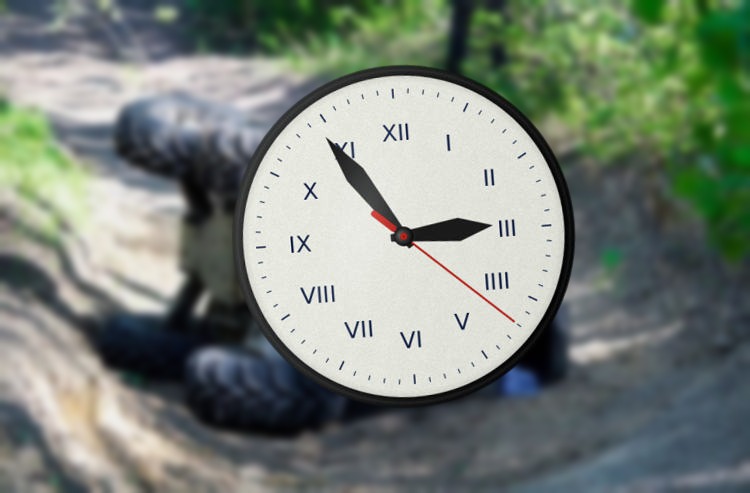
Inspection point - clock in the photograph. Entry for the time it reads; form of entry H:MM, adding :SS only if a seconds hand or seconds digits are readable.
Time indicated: 2:54:22
